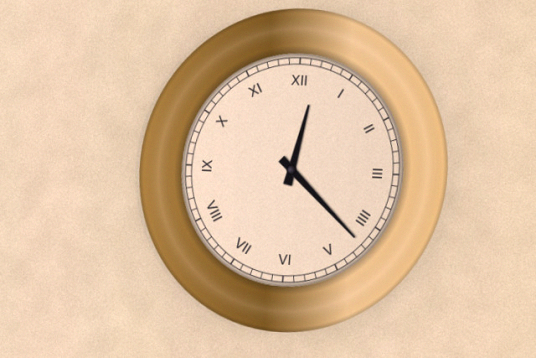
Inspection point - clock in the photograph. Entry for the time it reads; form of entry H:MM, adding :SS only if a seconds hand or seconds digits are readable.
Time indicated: 12:22
